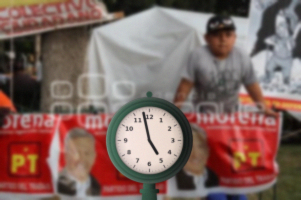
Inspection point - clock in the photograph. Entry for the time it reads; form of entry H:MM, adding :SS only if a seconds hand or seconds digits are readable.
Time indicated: 4:58
